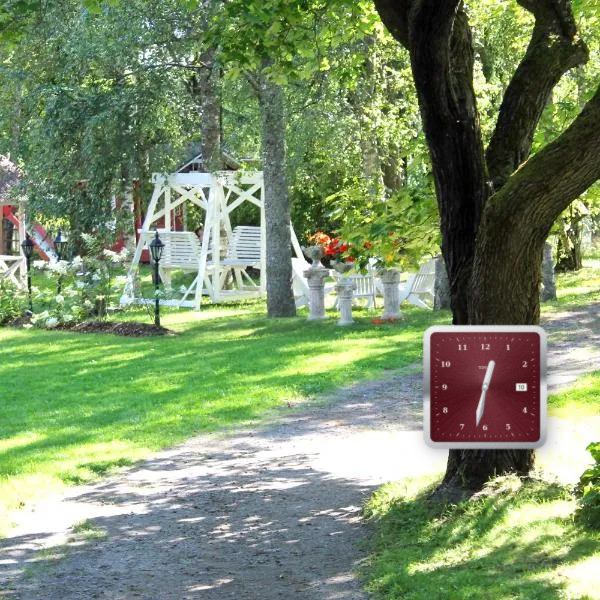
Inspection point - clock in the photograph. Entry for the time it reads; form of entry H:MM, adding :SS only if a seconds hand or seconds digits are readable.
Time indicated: 12:32
